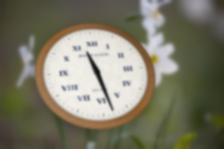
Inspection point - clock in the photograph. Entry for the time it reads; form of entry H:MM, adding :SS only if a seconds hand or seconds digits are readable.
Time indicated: 11:28
